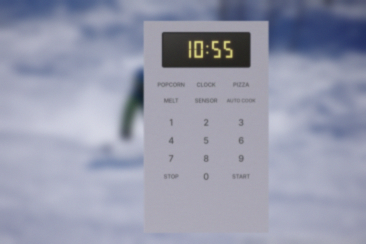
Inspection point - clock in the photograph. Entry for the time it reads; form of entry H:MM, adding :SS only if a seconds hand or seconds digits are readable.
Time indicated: 10:55
